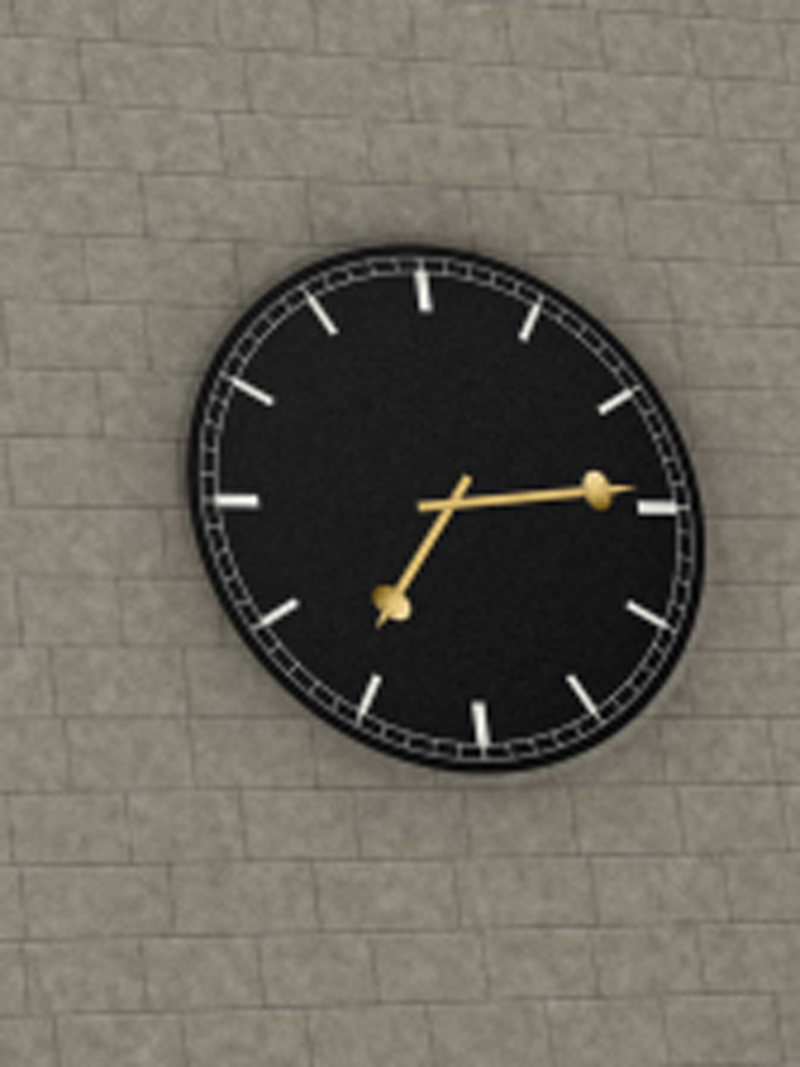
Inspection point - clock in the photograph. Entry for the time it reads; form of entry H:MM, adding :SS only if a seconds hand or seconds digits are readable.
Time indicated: 7:14
